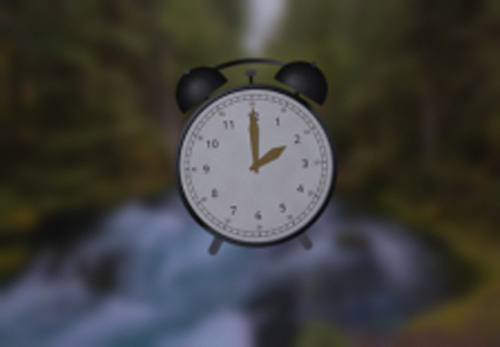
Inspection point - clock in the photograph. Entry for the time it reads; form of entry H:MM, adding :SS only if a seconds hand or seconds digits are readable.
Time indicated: 2:00
